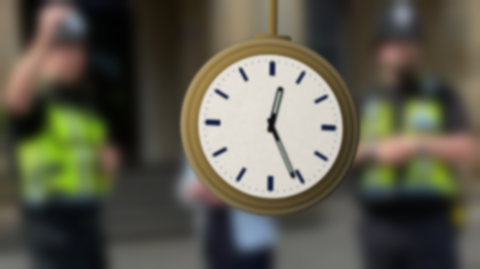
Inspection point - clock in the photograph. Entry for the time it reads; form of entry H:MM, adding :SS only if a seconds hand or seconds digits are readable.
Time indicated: 12:26
